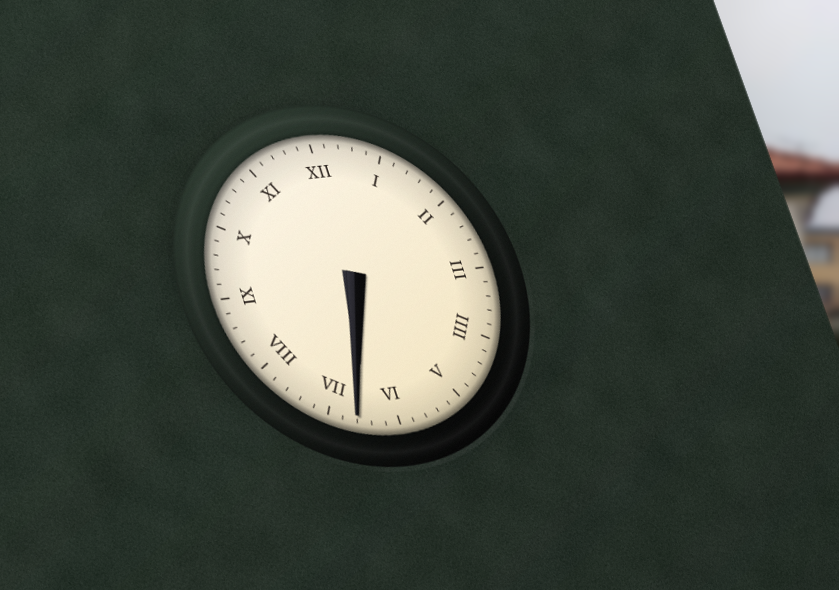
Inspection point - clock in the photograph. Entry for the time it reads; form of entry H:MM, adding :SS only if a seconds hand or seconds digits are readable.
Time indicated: 6:33
